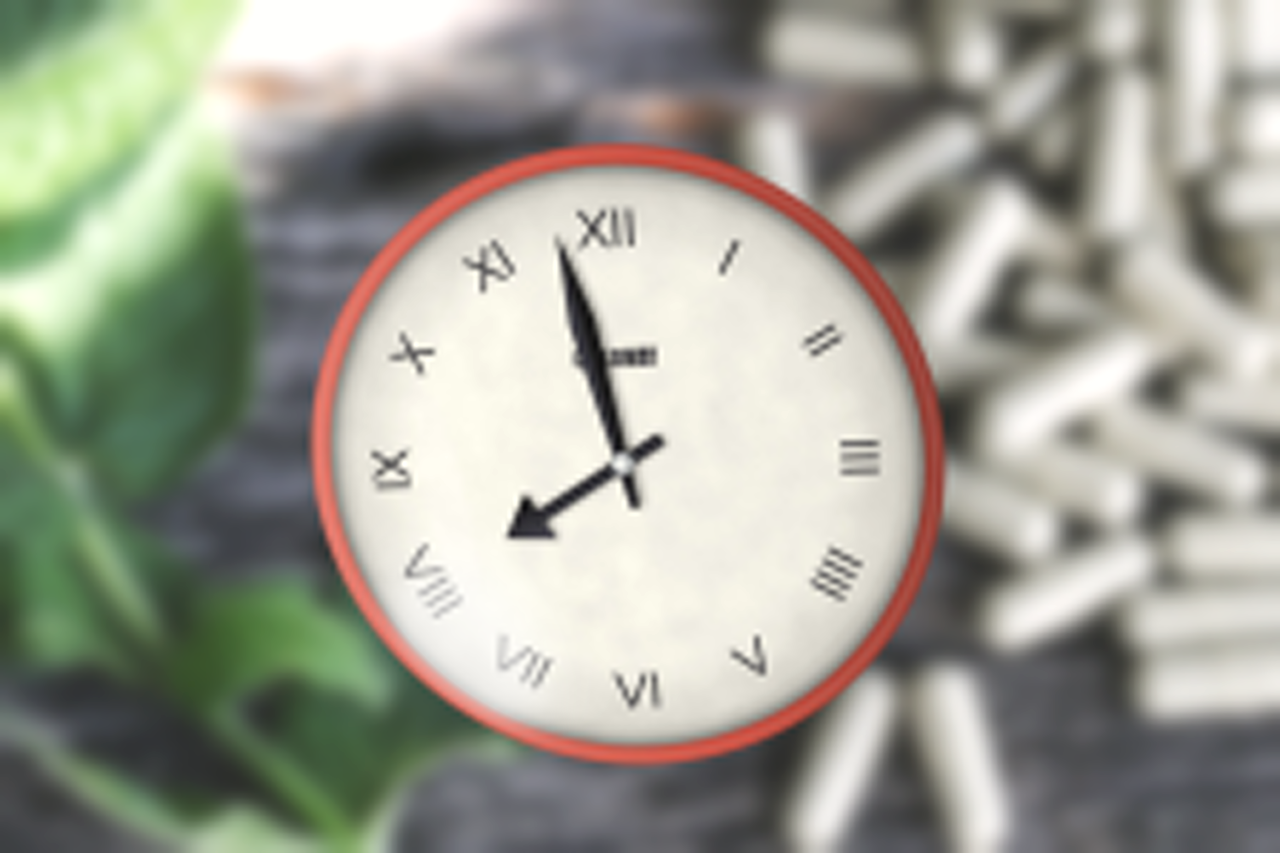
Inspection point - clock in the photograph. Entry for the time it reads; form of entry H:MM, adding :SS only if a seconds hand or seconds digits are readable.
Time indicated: 7:58
